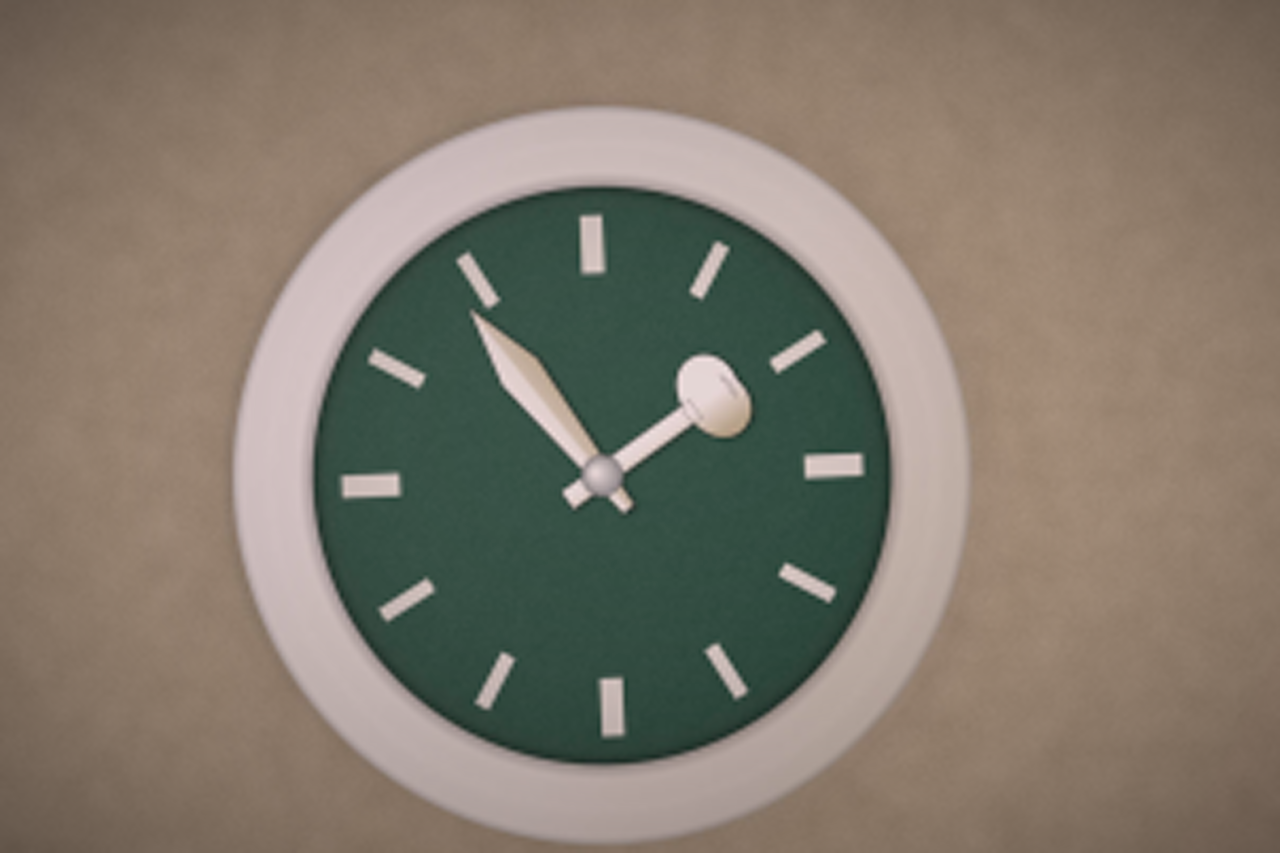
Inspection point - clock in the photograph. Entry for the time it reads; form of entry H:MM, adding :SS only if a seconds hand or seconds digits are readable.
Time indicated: 1:54
